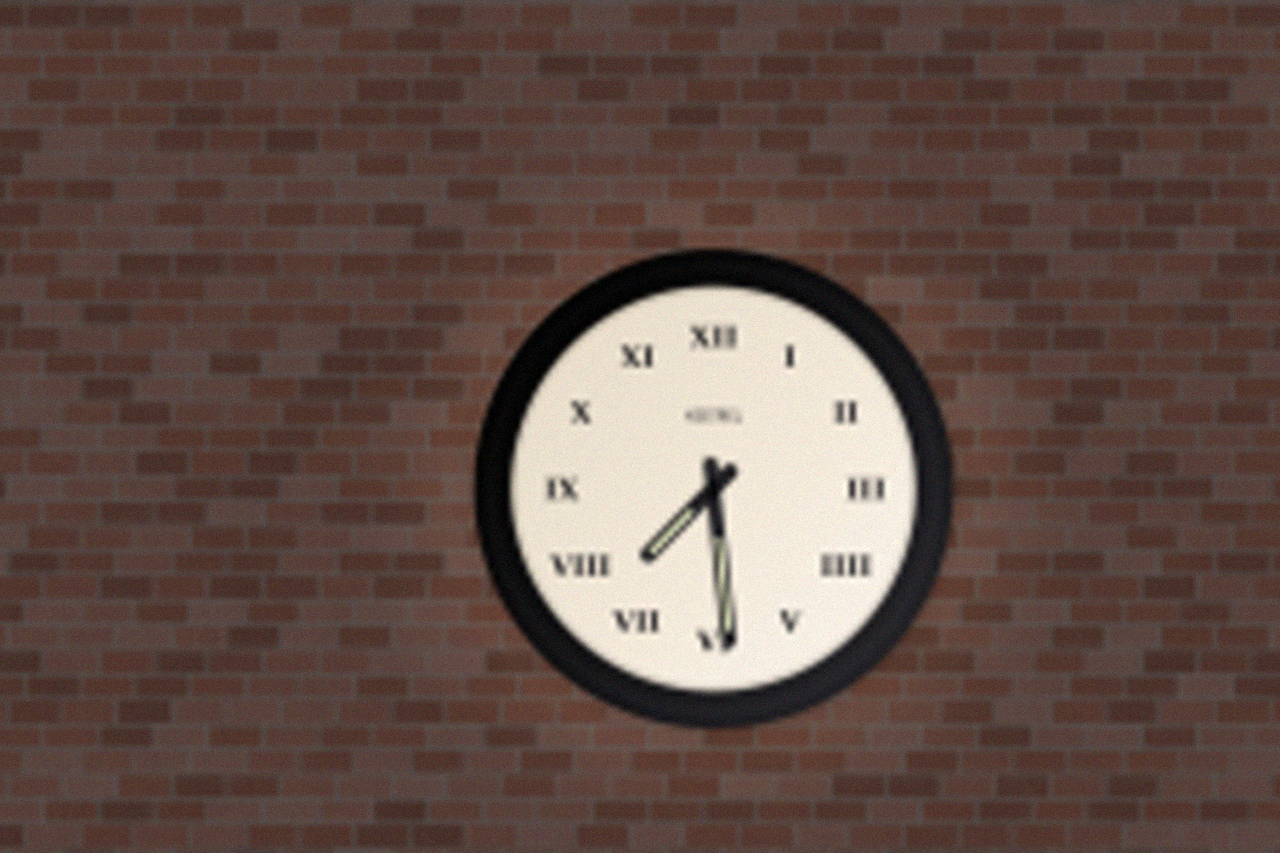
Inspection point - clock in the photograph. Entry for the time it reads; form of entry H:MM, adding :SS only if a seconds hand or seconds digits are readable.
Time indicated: 7:29
